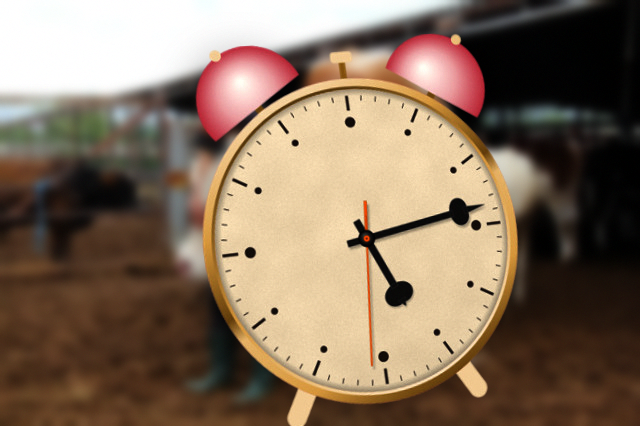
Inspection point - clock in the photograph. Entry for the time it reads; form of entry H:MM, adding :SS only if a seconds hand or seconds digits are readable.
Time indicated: 5:13:31
